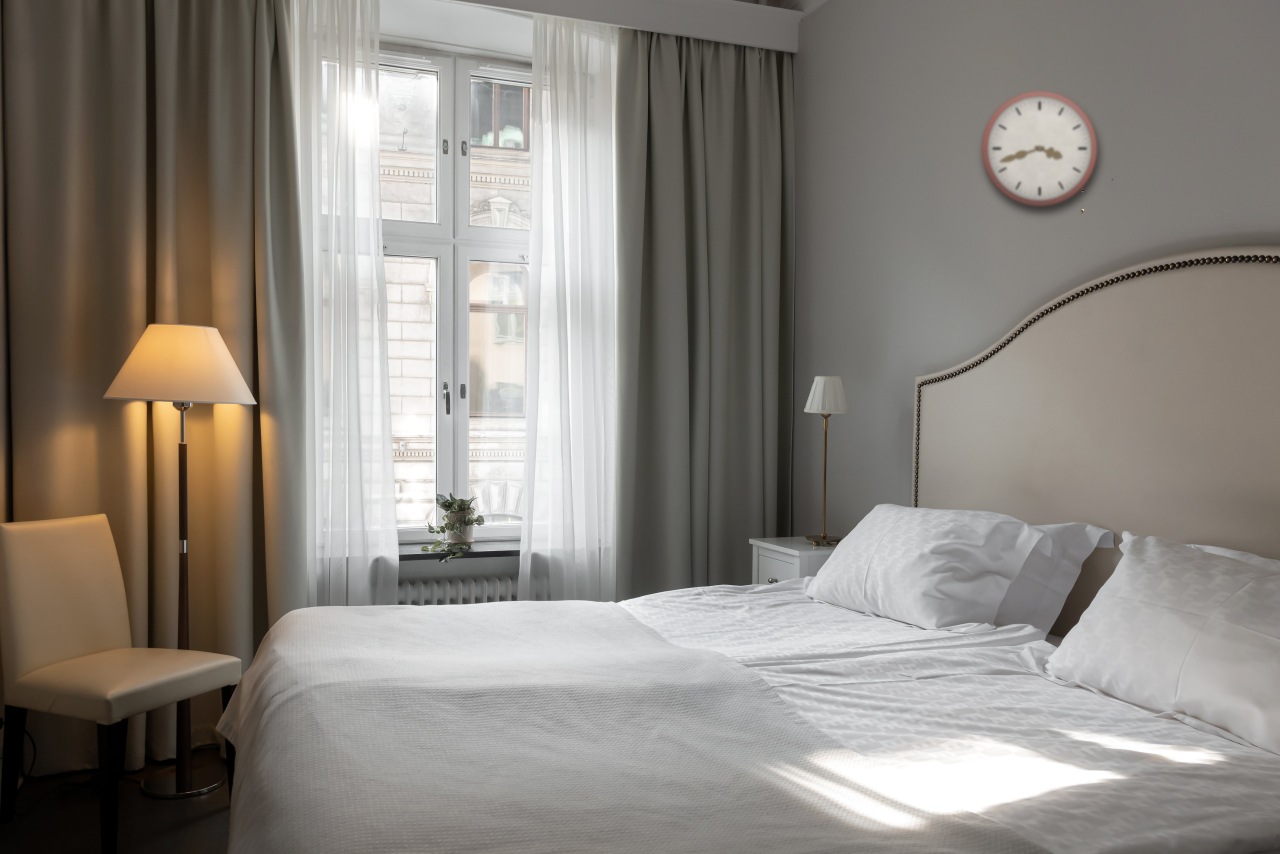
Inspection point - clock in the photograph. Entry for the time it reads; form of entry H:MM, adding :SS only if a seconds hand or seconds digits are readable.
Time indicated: 3:42
